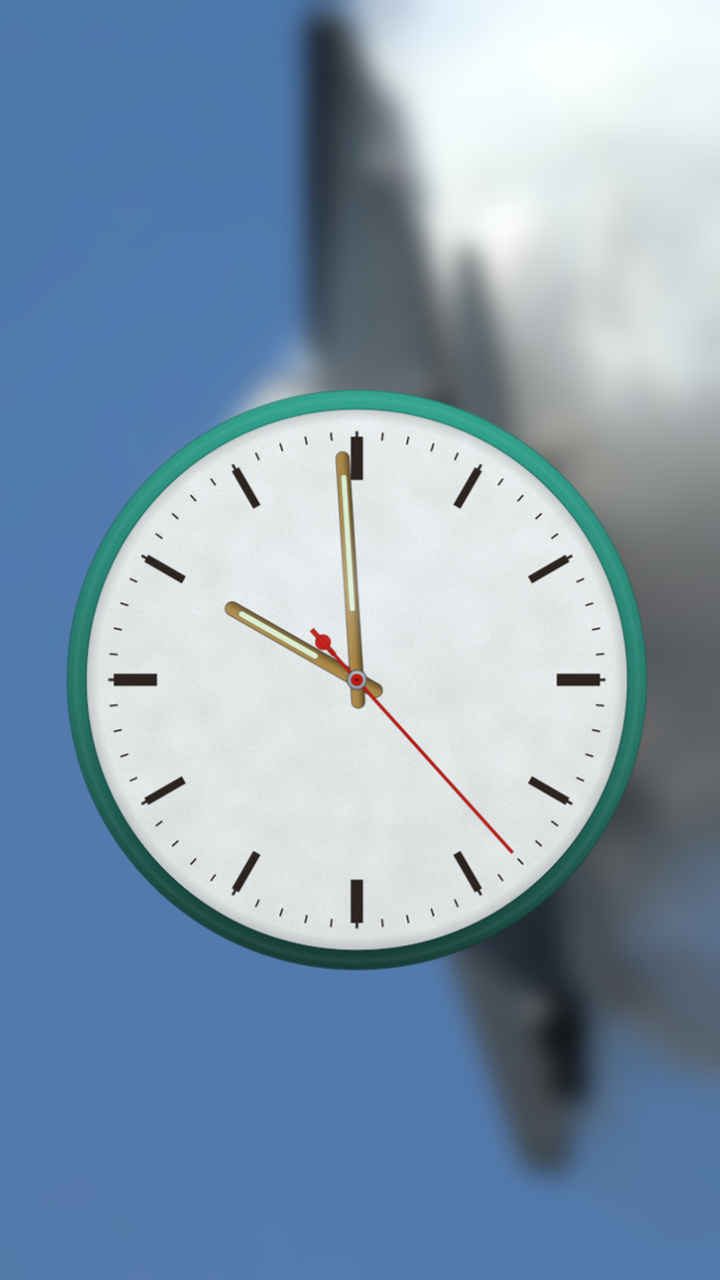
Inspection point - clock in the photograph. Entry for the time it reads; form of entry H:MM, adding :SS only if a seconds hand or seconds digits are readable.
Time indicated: 9:59:23
